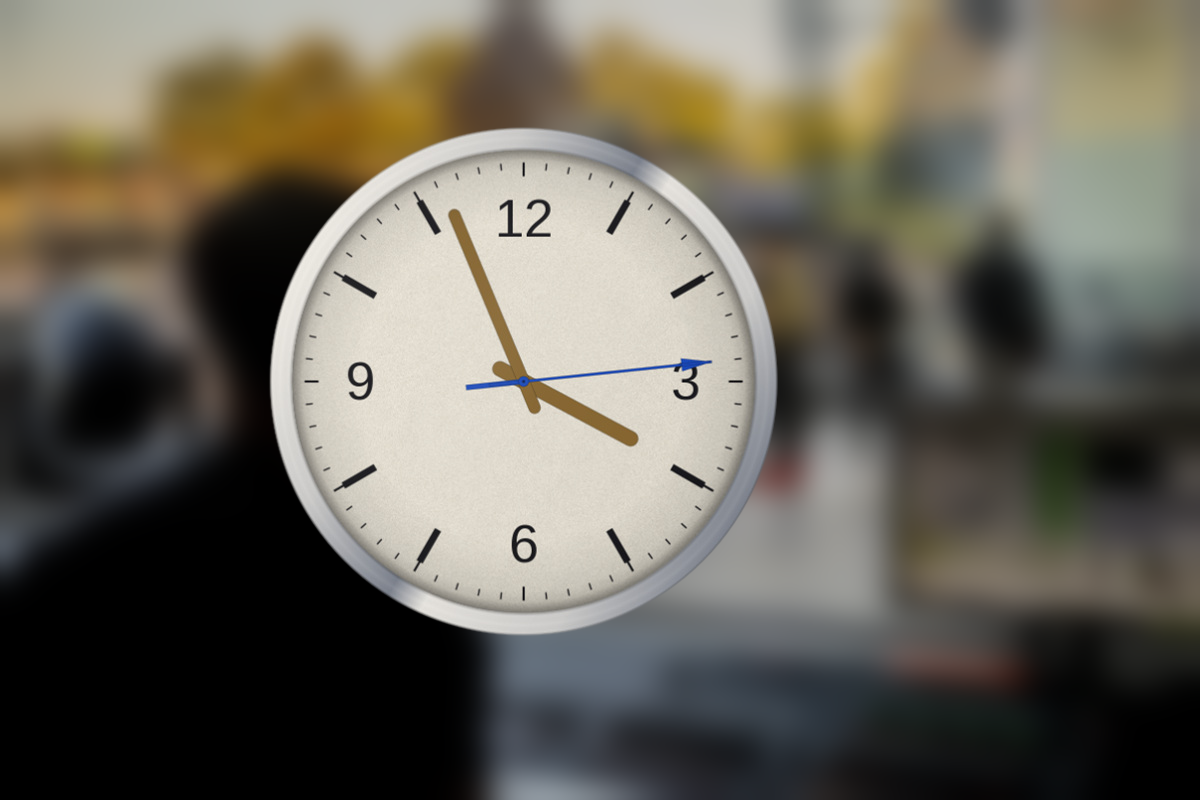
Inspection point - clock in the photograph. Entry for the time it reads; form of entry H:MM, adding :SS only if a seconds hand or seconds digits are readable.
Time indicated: 3:56:14
